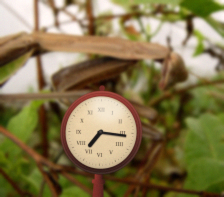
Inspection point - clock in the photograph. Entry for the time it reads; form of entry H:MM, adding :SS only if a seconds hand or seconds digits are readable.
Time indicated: 7:16
